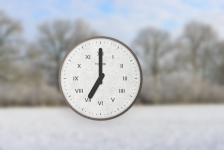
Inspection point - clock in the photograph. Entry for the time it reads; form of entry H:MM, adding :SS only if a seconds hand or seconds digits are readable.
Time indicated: 7:00
